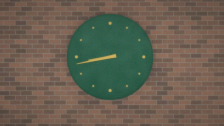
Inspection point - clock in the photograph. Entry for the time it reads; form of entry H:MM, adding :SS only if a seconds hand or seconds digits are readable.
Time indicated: 8:43
